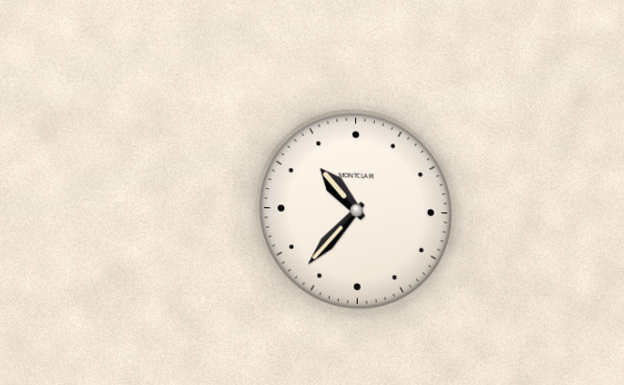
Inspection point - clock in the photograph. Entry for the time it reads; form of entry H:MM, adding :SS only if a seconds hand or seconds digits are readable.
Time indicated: 10:37
